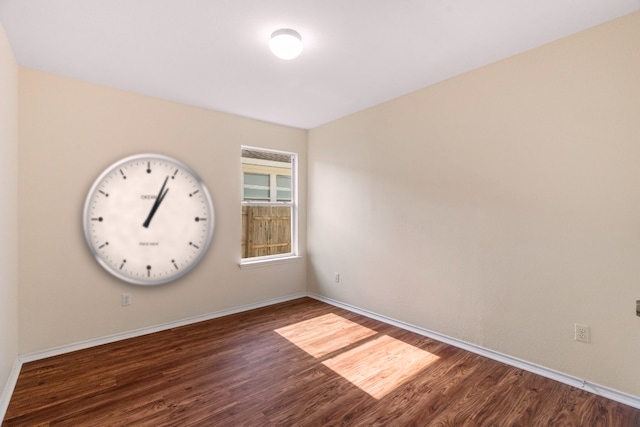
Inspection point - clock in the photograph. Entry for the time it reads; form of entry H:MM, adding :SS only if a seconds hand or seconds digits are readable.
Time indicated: 1:04
